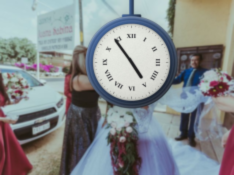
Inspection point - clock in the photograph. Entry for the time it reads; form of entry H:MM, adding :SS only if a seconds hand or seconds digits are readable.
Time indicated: 4:54
